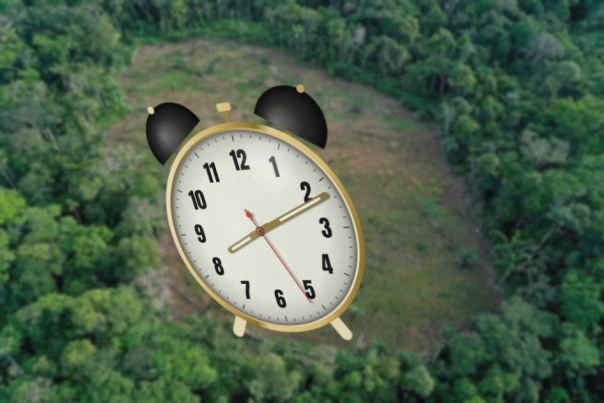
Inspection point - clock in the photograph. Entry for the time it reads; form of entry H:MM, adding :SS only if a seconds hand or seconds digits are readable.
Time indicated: 8:11:26
